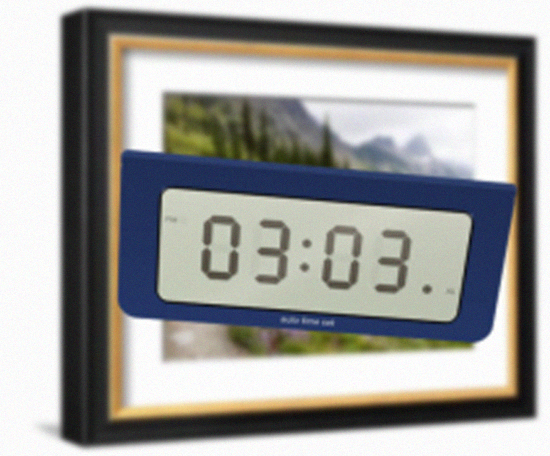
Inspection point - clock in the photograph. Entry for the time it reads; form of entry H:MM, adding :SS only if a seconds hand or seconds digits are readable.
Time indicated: 3:03
